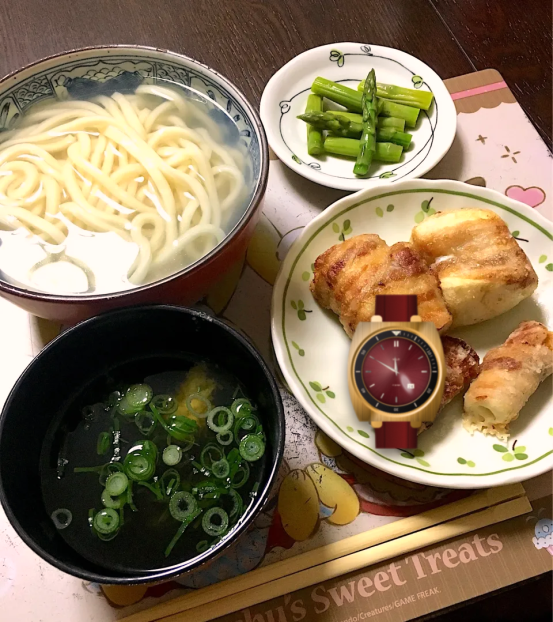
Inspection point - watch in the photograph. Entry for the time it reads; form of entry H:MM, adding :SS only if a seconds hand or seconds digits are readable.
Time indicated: 11:50
